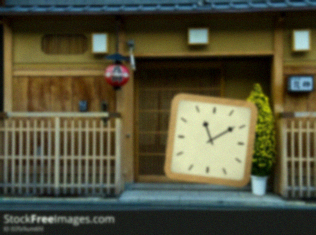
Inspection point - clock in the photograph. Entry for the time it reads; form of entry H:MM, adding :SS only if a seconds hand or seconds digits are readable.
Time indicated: 11:09
